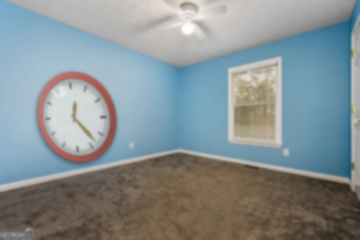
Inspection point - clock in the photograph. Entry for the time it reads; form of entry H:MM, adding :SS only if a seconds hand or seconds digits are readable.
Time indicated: 12:23
